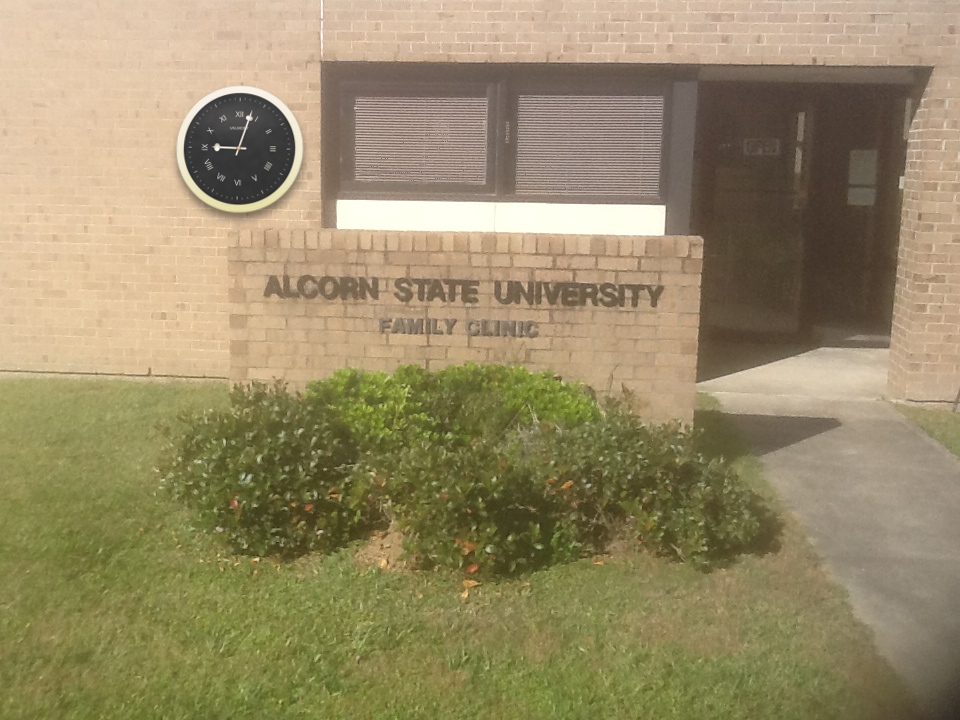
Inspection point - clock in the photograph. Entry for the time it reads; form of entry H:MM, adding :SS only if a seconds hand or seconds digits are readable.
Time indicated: 9:03
